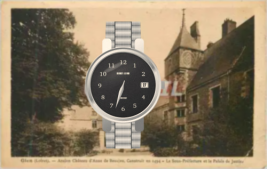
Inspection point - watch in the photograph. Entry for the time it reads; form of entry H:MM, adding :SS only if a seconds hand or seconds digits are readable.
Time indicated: 6:33
